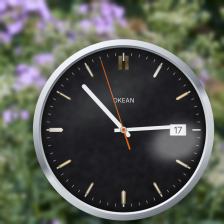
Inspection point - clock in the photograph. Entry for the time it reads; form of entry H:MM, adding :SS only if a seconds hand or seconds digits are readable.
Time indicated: 2:52:57
